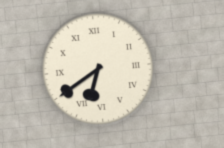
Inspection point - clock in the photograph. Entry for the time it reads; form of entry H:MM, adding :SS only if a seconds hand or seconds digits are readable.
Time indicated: 6:40
